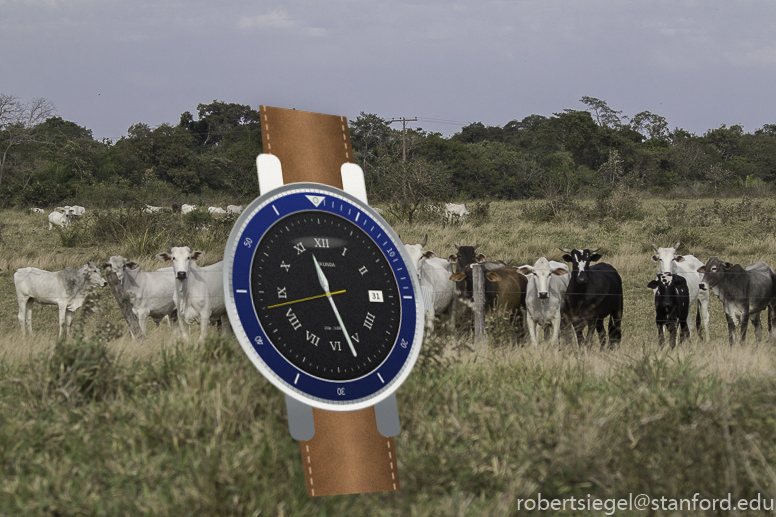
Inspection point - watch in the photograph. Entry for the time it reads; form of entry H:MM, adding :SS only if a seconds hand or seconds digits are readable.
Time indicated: 11:26:43
